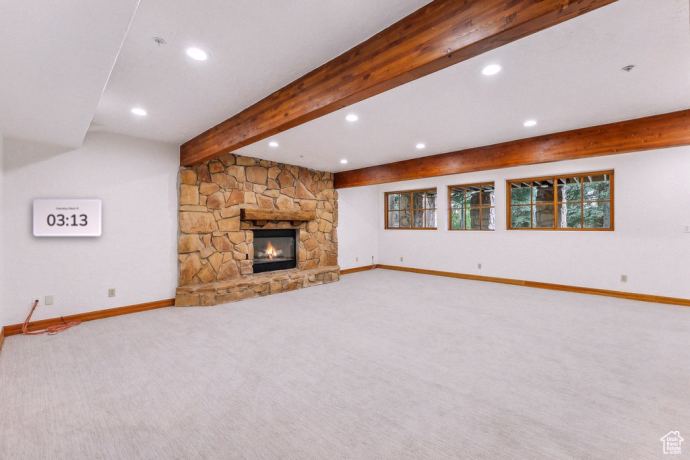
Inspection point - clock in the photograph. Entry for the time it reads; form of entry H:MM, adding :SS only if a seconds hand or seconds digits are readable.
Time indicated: 3:13
